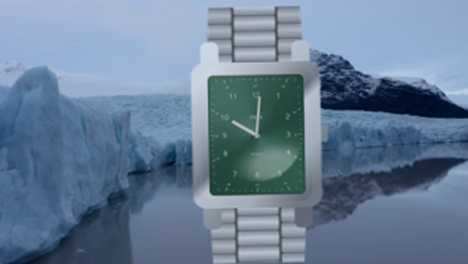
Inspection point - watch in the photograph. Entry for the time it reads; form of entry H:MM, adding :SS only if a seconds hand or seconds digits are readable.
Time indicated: 10:01
